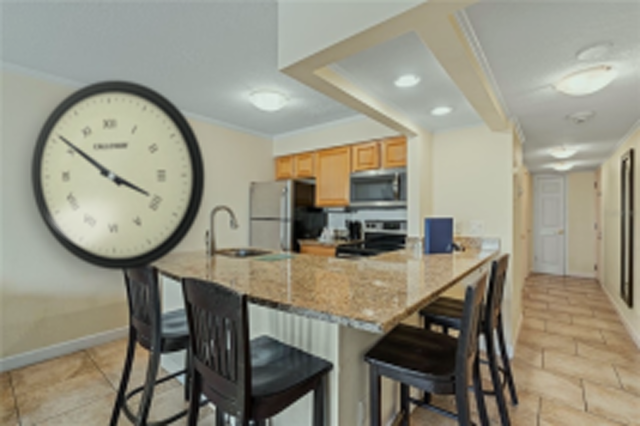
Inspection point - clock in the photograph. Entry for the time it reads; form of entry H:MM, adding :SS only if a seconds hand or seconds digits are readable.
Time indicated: 3:51
